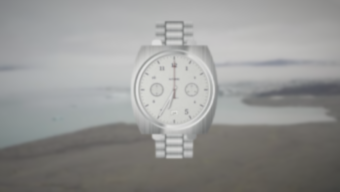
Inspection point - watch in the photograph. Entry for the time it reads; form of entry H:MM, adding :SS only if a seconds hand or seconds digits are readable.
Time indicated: 6:35
